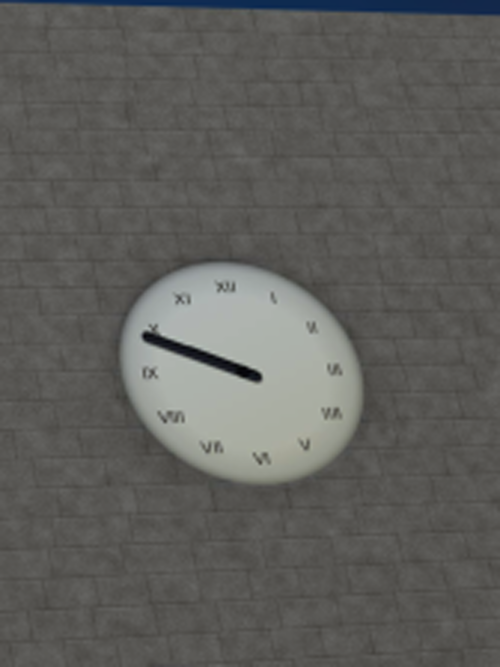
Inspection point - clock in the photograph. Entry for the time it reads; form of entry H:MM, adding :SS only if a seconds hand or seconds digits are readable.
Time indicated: 9:49
